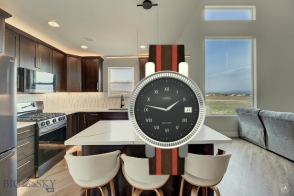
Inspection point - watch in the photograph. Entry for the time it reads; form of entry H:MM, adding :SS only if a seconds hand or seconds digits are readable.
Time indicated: 1:47
